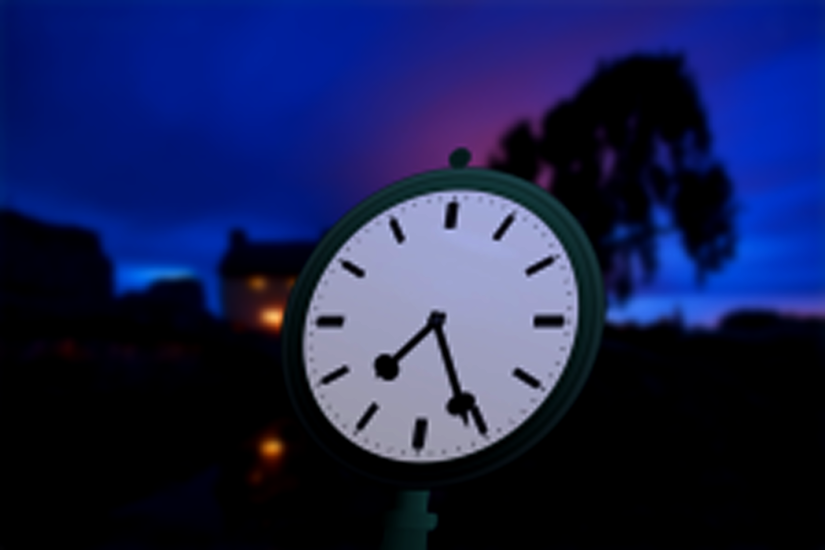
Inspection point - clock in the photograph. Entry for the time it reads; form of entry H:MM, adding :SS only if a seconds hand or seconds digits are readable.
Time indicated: 7:26
